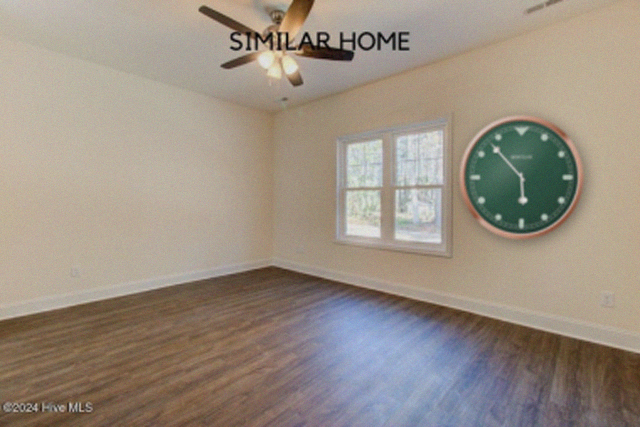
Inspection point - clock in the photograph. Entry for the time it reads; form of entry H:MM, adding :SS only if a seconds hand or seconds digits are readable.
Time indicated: 5:53
